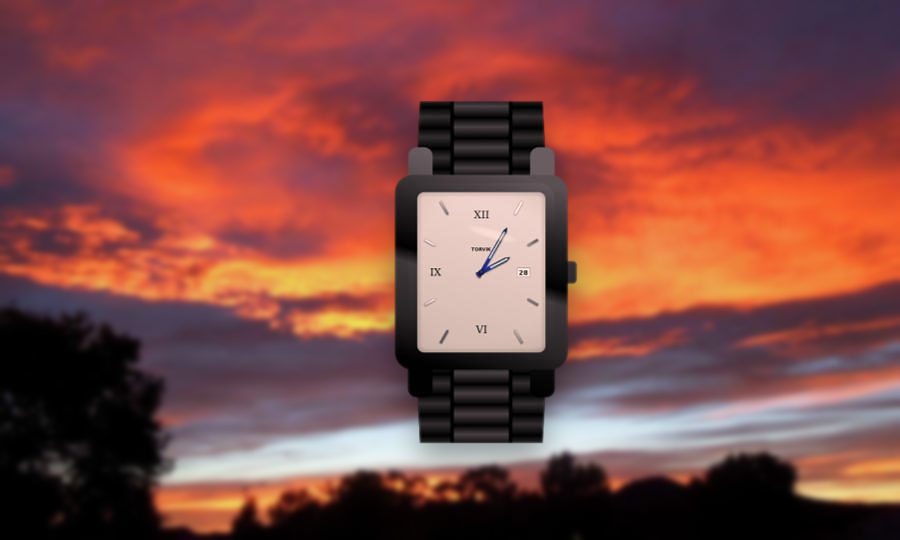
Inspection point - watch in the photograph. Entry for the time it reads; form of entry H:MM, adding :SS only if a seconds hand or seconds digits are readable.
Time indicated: 2:05
